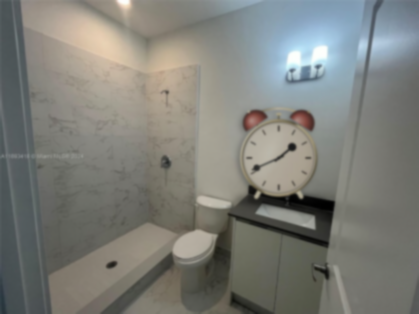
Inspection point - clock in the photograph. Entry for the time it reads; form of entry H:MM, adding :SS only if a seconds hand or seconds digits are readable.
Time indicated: 1:41
